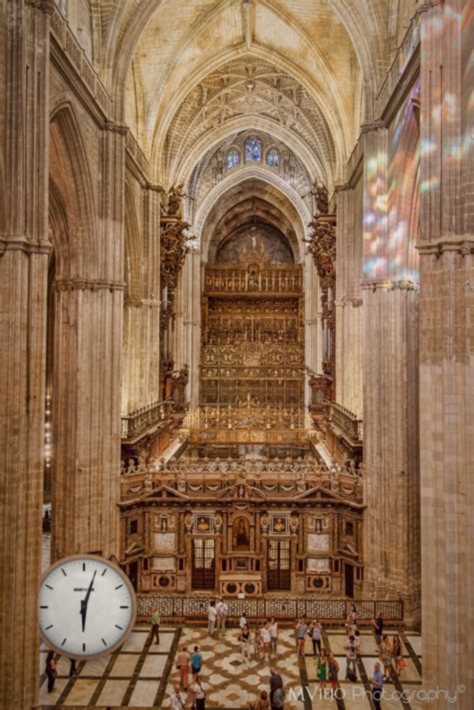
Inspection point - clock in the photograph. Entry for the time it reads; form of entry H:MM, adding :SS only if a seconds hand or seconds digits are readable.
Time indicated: 6:03
